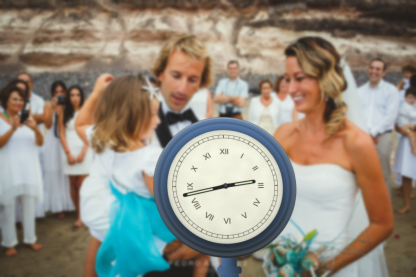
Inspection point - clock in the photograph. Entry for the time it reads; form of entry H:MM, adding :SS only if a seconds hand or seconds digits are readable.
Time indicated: 2:43
